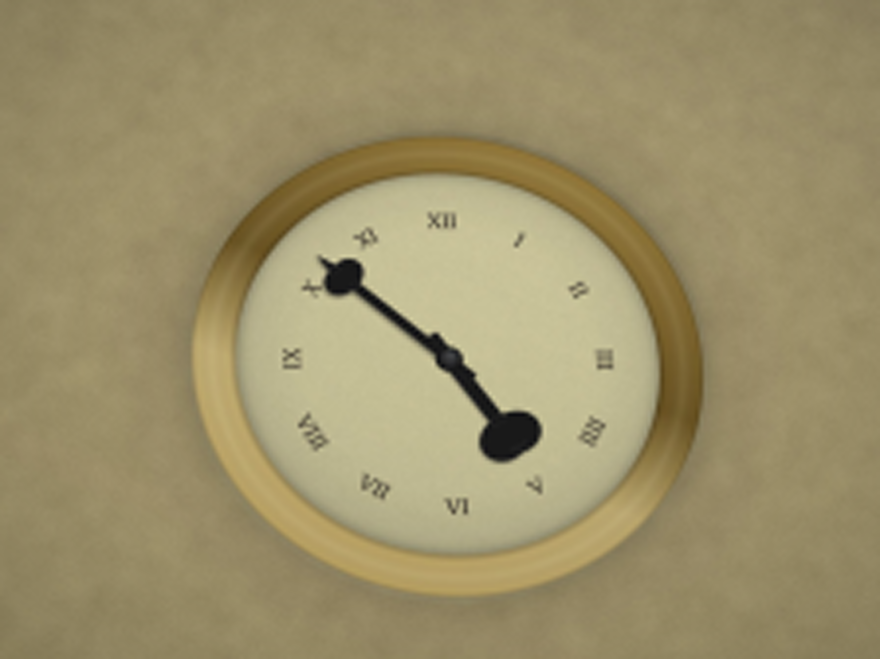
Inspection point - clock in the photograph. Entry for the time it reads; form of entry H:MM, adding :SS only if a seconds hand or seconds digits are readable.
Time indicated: 4:52
